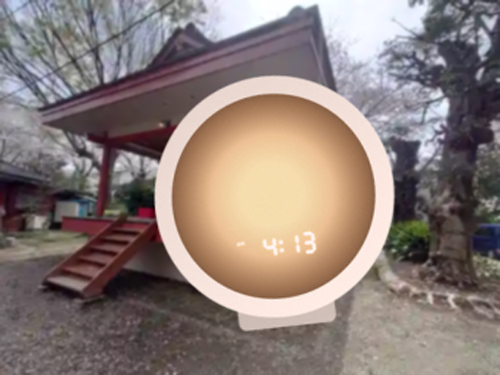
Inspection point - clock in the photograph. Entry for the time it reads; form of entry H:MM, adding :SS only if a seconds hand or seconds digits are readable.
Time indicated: 4:13
